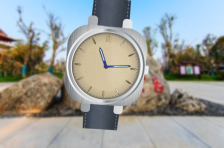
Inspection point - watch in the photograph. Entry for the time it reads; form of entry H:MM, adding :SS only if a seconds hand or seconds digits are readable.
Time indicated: 11:14
